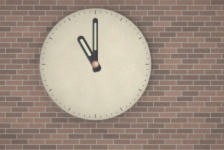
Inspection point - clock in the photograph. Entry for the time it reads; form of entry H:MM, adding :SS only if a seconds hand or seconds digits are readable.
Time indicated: 11:00
